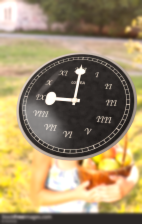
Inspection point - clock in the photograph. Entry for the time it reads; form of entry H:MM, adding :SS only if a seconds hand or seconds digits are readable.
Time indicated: 9:00
